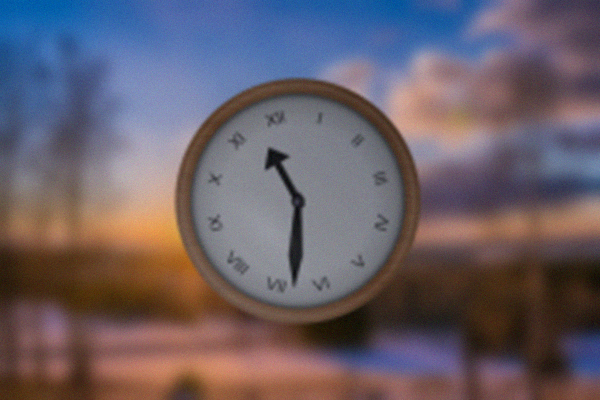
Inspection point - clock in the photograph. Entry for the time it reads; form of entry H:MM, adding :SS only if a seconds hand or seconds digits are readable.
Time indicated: 11:33
